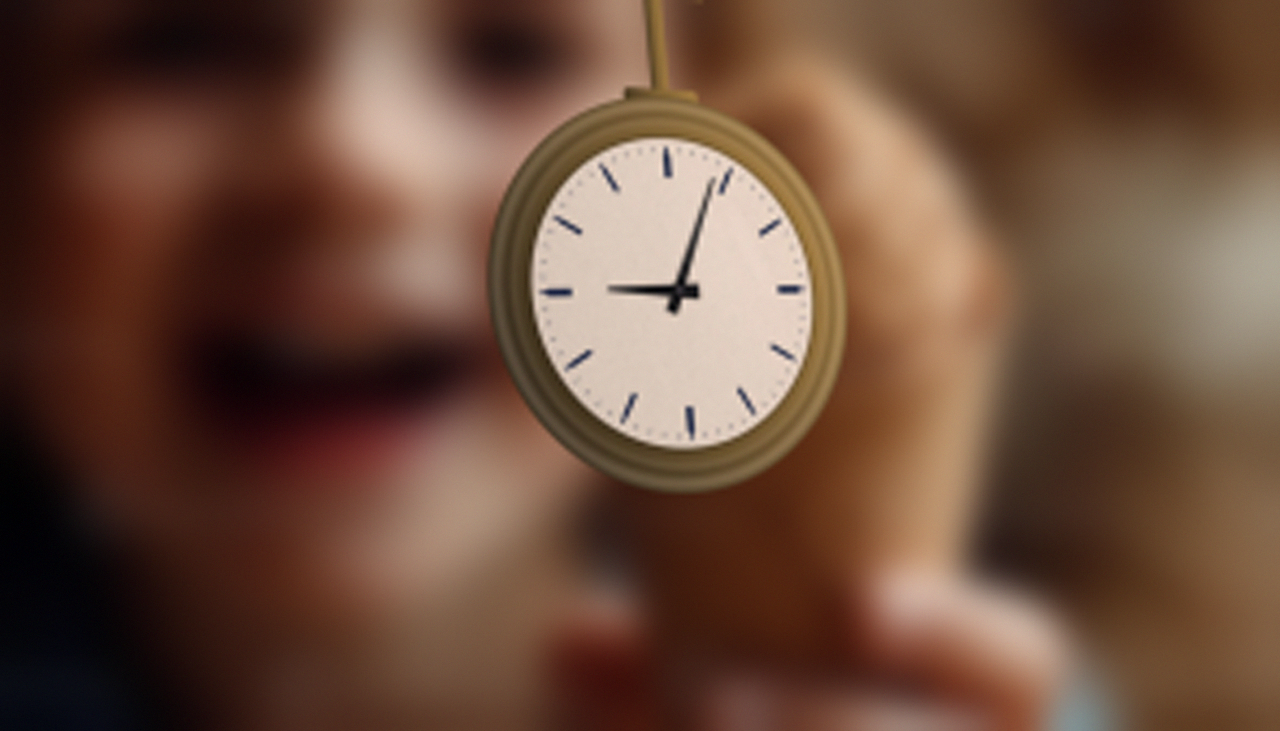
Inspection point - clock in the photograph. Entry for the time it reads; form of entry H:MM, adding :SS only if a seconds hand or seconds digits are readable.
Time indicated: 9:04
